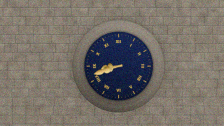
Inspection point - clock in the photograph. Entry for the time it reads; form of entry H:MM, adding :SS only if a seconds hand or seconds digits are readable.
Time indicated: 8:42
